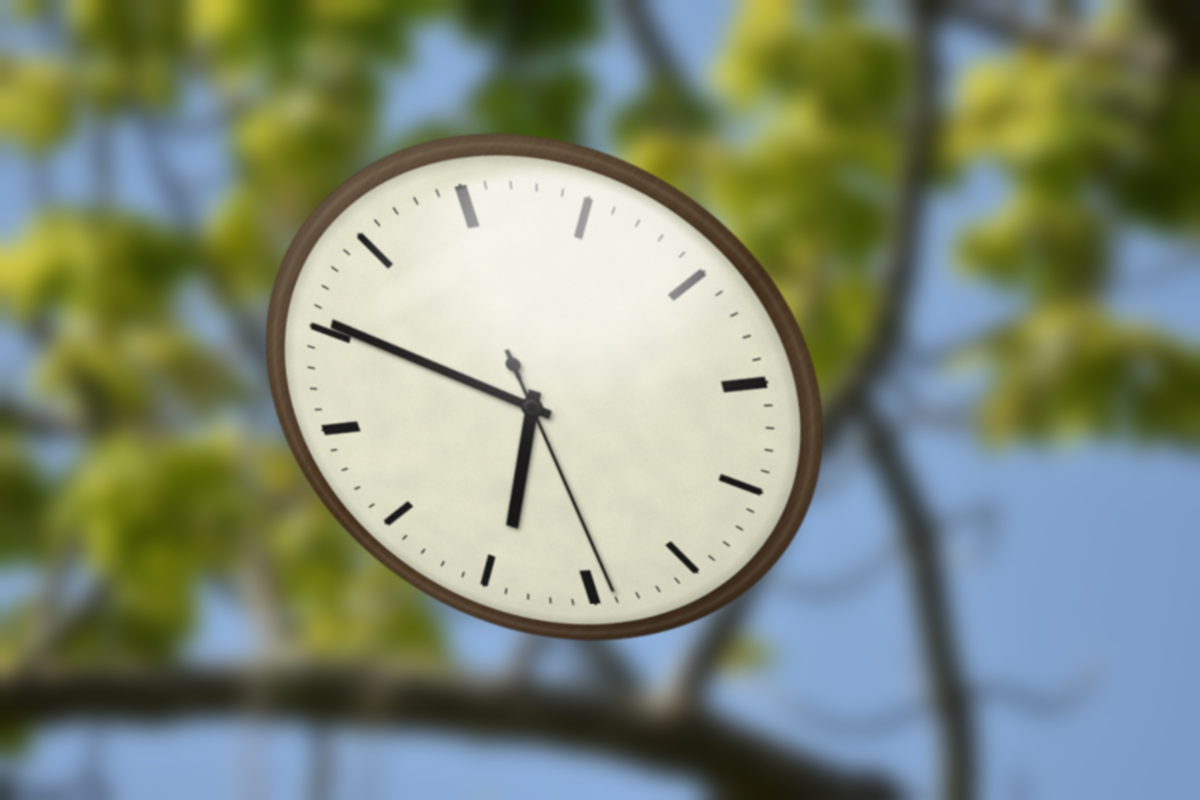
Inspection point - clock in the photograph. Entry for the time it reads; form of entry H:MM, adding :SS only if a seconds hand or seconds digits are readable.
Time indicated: 6:50:29
